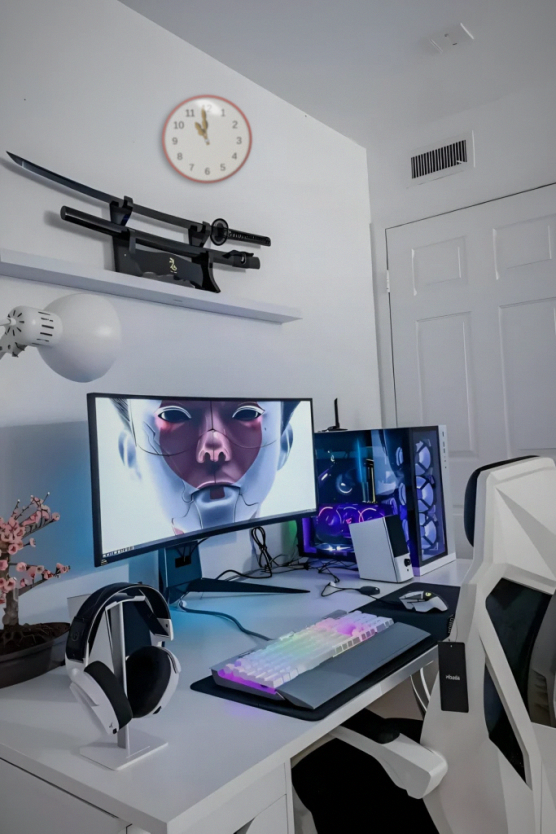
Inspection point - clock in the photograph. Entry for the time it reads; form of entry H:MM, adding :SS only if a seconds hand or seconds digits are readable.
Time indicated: 10:59
